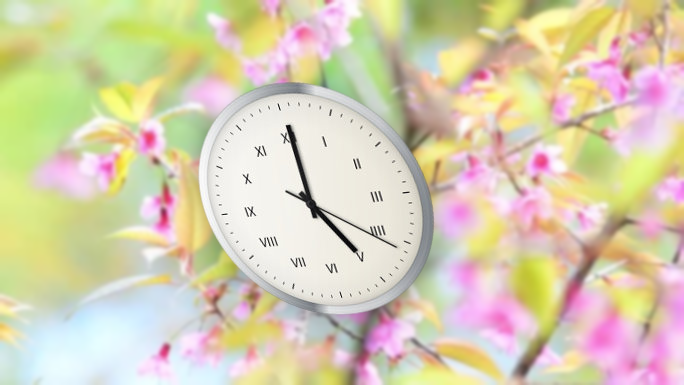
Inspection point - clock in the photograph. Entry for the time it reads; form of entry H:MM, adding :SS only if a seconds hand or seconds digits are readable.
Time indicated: 5:00:21
